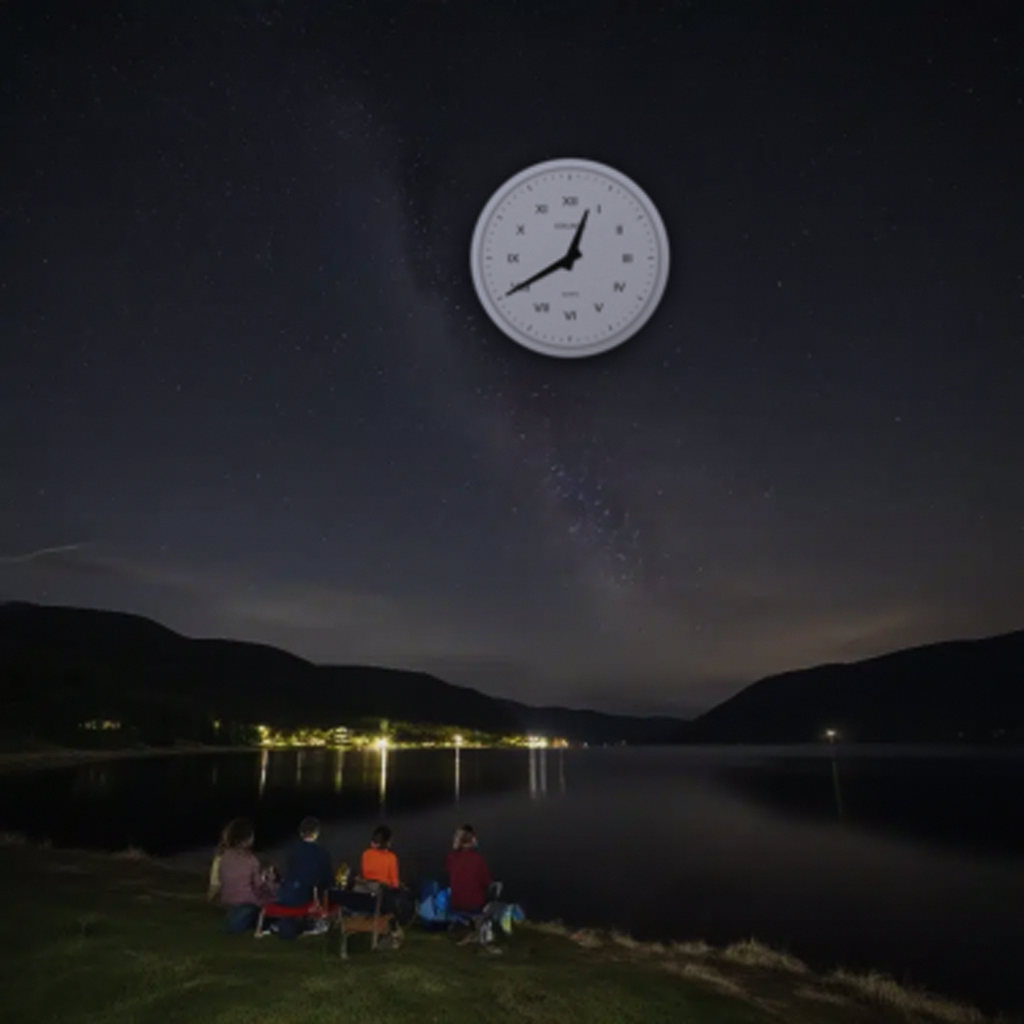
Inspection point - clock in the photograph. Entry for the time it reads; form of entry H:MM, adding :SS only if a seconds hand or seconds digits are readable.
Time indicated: 12:40
